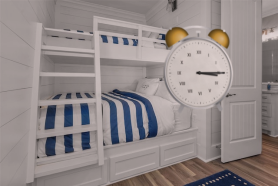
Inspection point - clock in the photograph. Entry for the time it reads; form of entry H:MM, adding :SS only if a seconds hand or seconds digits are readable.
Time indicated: 3:15
